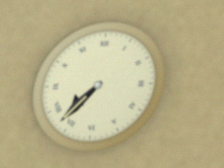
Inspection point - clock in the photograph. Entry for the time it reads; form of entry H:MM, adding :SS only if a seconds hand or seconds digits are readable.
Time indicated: 7:37
